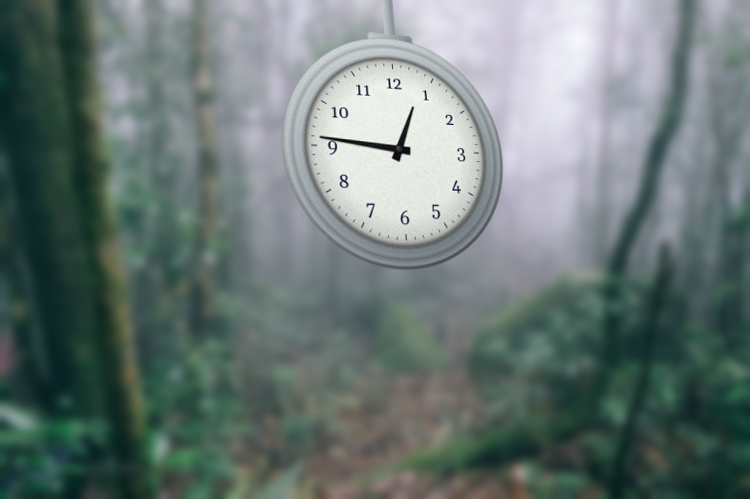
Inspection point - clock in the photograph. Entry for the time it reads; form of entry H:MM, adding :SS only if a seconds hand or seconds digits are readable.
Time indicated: 12:46
